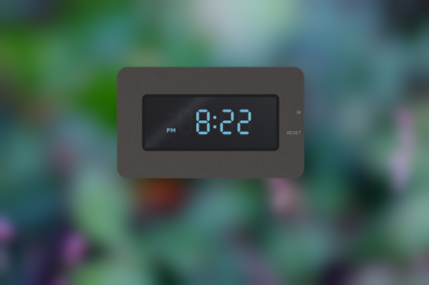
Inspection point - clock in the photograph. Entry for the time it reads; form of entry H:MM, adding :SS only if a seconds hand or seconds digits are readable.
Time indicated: 8:22
